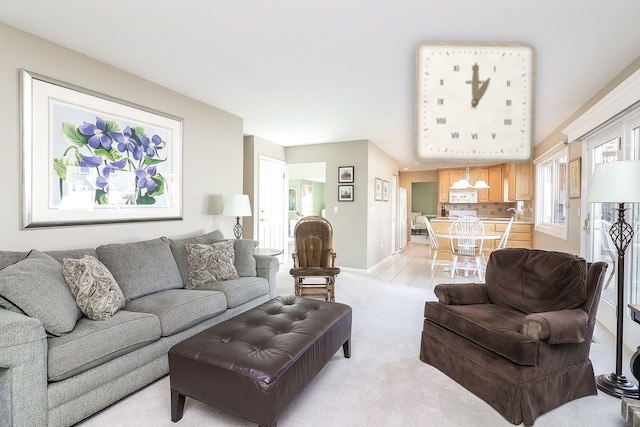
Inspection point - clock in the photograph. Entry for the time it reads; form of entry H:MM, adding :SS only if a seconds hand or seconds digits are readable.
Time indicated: 1:00
